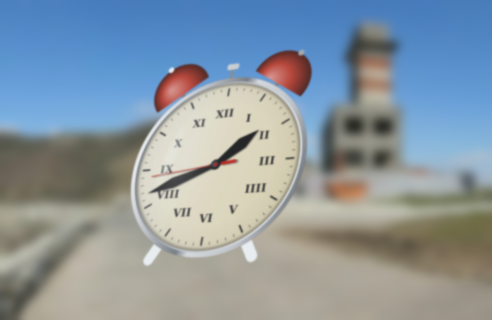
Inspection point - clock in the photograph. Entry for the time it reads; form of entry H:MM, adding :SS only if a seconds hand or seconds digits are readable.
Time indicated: 1:41:44
